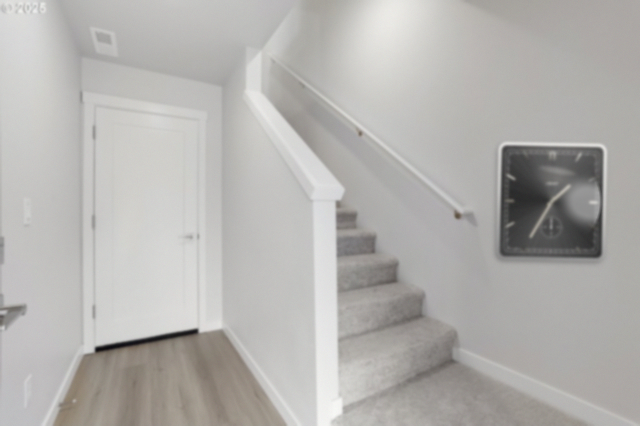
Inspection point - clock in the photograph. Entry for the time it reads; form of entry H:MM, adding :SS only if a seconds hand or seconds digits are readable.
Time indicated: 1:35
